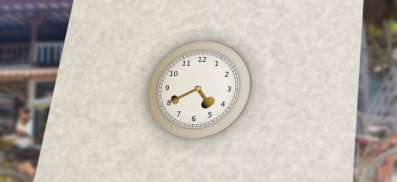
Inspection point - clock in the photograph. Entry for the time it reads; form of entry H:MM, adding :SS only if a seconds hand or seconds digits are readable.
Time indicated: 4:40
